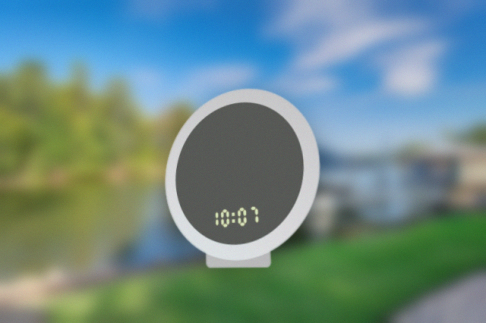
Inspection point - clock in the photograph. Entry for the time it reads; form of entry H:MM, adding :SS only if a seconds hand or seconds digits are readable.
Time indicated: 10:07
